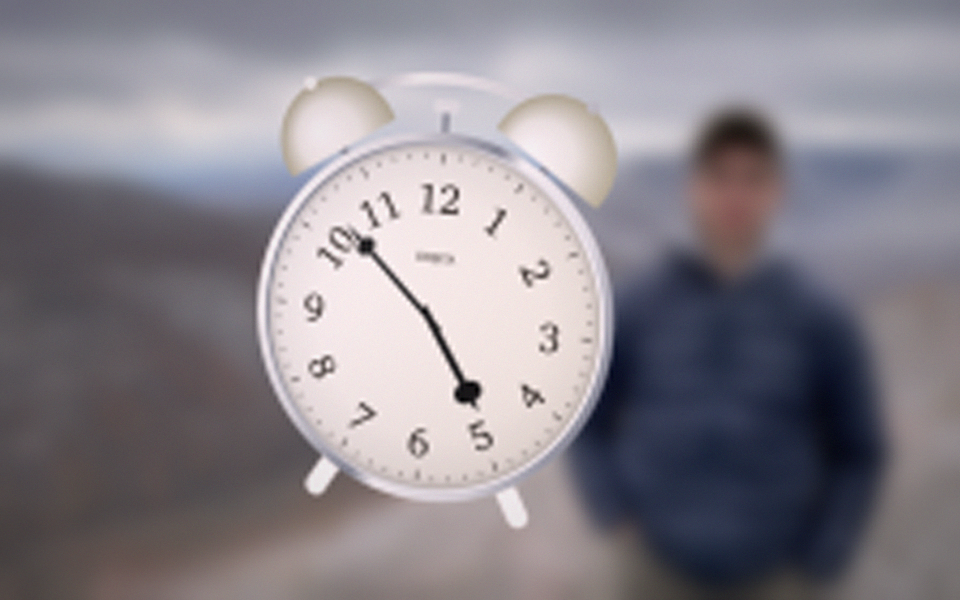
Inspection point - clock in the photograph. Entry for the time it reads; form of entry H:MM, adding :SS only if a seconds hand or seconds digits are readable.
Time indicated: 4:52
